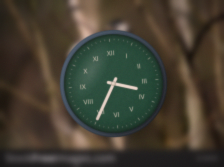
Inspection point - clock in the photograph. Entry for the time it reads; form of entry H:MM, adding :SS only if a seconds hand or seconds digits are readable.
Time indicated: 3:35
